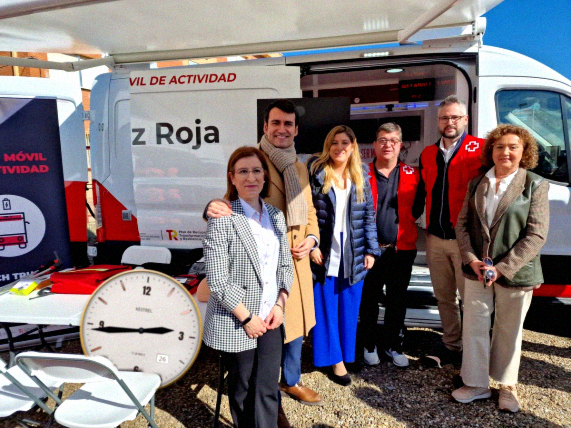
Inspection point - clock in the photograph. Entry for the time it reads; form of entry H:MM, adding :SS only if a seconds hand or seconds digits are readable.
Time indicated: 2:44
